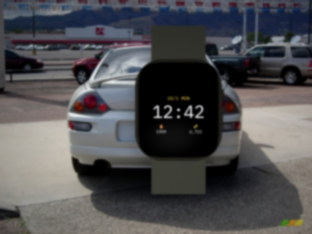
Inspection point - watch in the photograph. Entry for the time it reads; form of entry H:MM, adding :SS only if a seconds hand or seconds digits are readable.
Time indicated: 12:42
